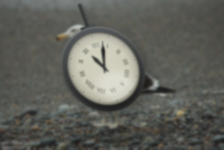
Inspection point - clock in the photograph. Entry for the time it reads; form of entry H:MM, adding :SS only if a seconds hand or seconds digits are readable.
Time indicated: 11:03
